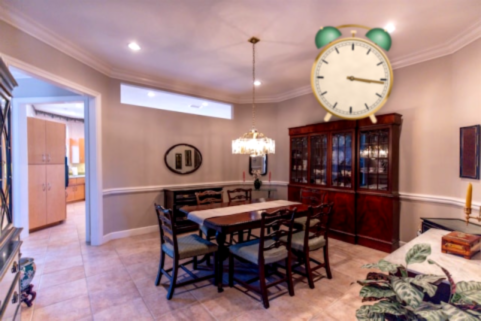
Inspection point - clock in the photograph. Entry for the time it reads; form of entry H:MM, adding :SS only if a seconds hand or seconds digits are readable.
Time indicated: 3:16
